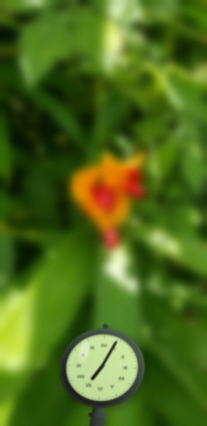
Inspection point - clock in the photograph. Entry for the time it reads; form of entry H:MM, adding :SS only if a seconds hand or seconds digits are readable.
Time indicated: 7:04
